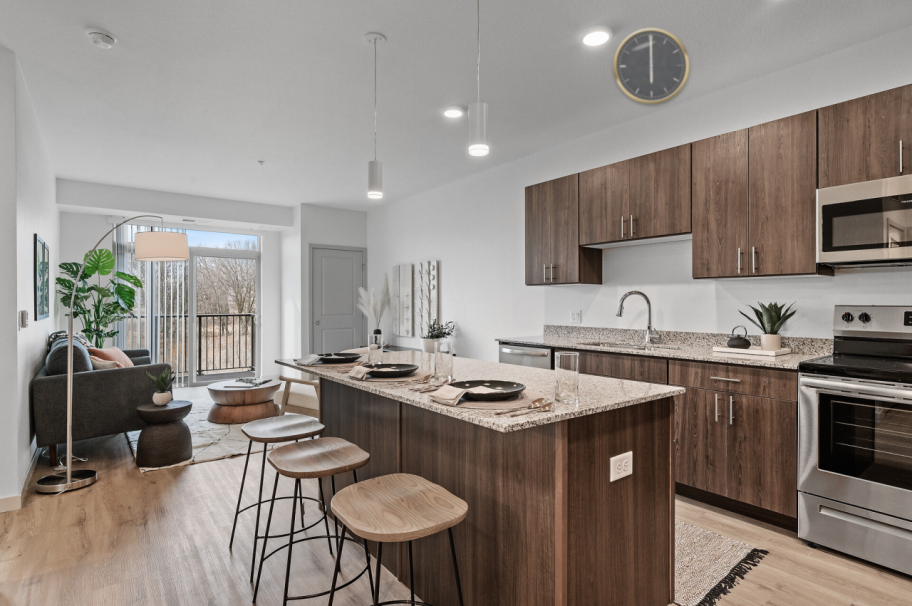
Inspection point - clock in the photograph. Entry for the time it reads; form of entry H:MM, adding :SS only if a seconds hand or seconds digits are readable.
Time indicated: 6:00
